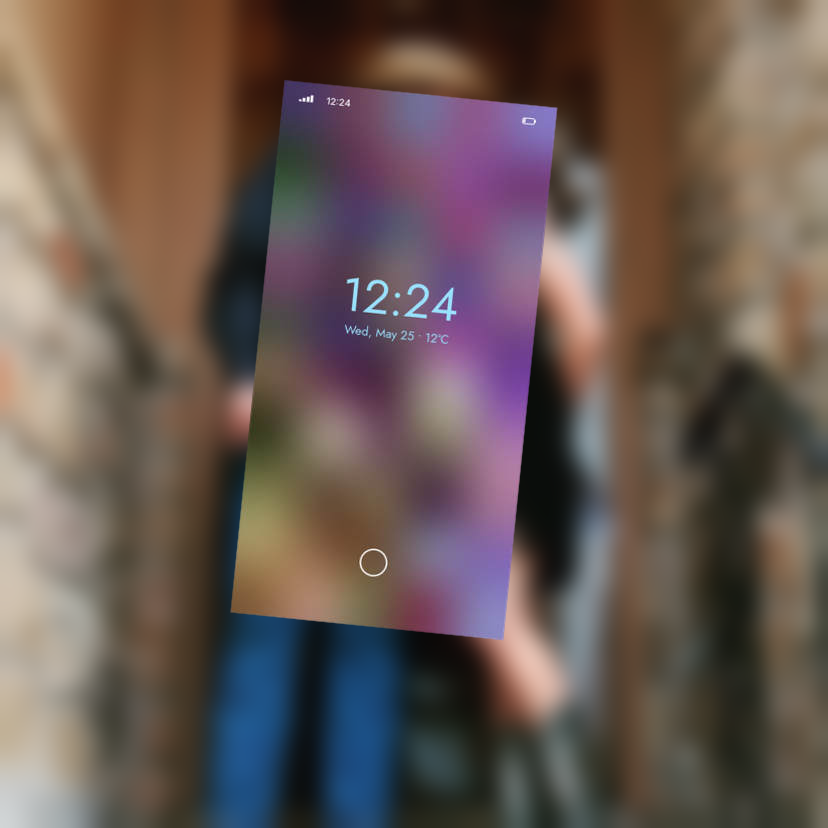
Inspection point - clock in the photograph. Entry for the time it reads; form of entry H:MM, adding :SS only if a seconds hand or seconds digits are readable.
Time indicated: 12:24
